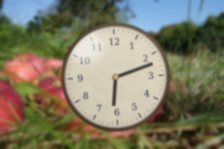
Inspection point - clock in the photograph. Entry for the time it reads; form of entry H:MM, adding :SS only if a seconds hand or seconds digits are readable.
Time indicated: 6:12
